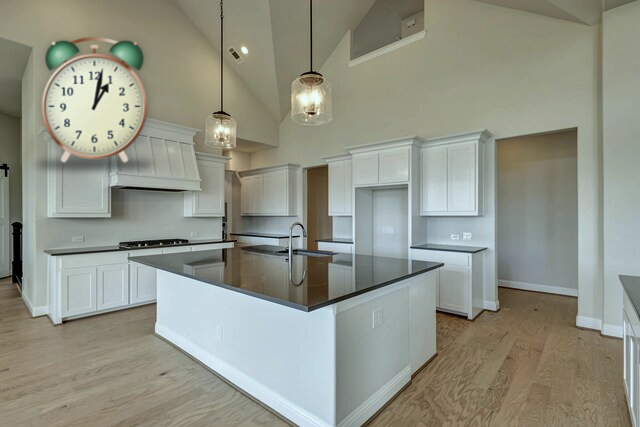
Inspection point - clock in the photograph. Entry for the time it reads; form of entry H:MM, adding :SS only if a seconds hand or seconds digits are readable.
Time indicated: 1:02
